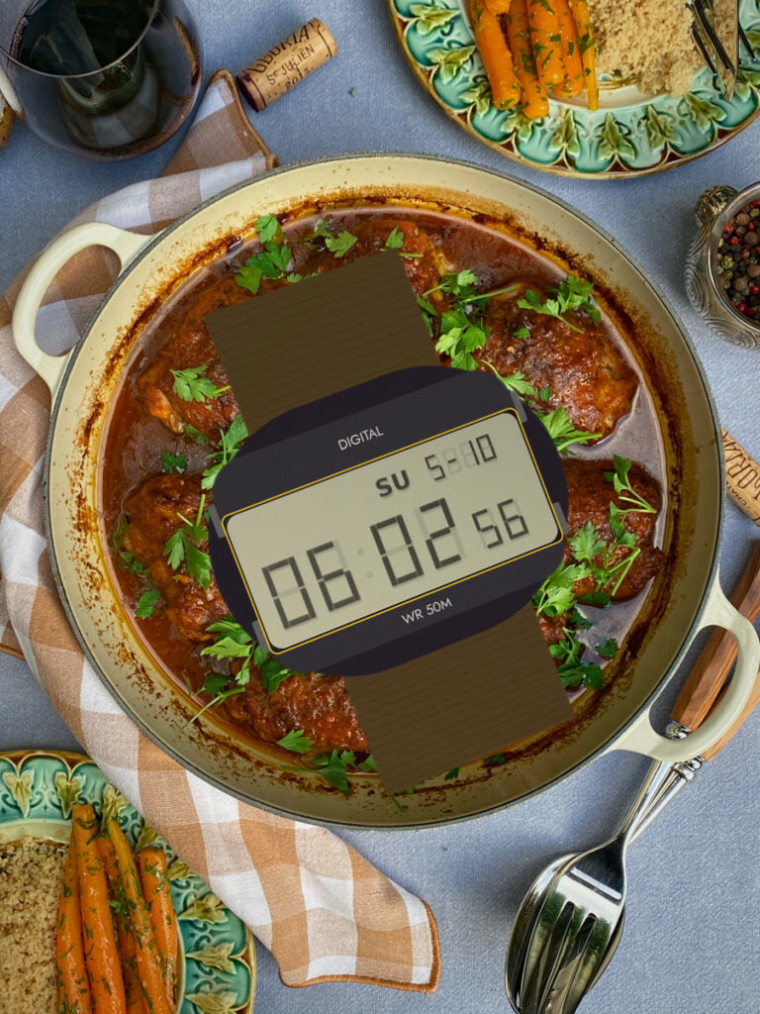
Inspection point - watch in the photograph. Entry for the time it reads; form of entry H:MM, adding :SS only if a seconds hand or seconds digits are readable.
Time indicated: 6:02:56
